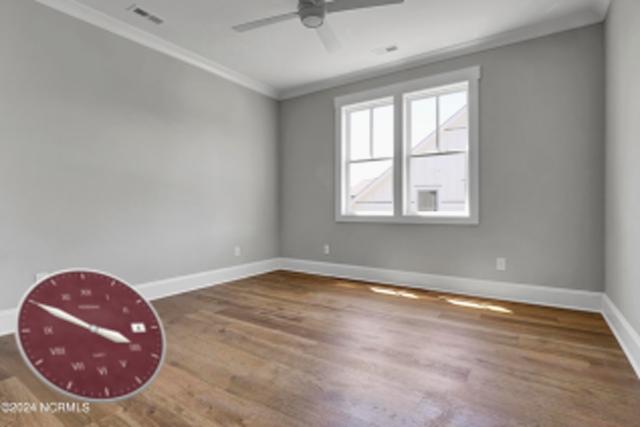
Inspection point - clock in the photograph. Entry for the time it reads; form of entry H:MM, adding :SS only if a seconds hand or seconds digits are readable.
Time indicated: 3:50
